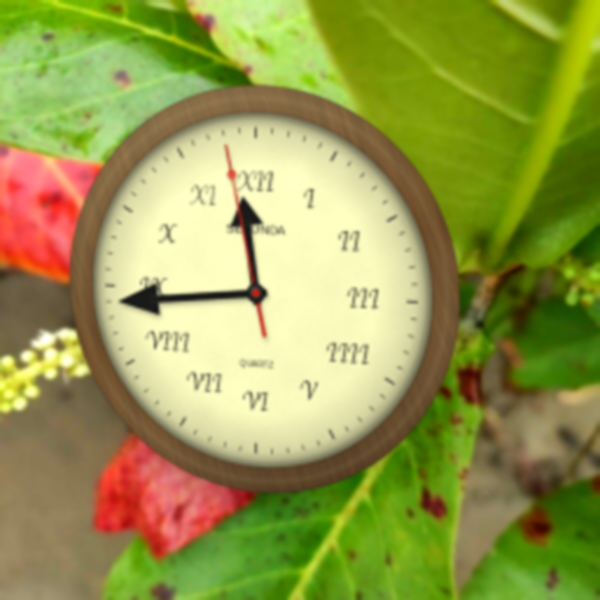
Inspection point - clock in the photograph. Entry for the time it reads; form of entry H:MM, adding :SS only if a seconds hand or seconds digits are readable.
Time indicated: 11:43:58
